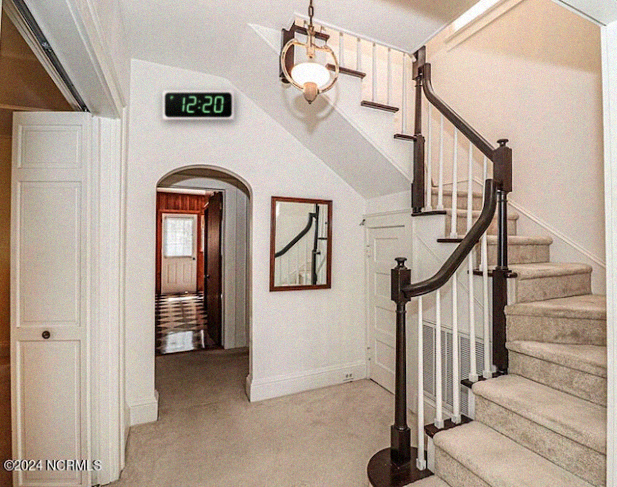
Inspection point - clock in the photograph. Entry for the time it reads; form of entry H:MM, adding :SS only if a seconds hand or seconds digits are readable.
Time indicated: 12:20
